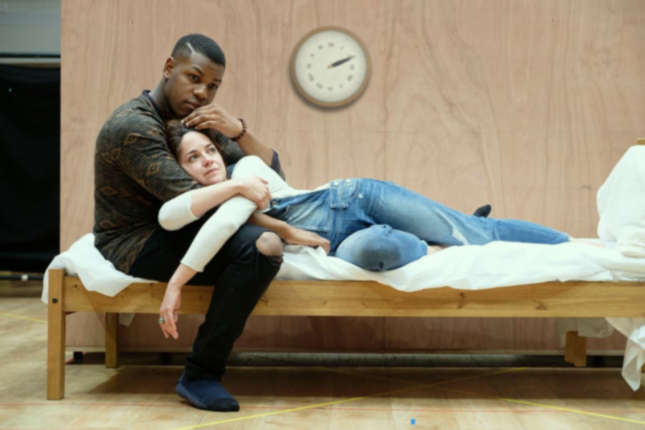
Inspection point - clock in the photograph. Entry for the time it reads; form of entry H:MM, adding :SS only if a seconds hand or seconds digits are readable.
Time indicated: 2:11
